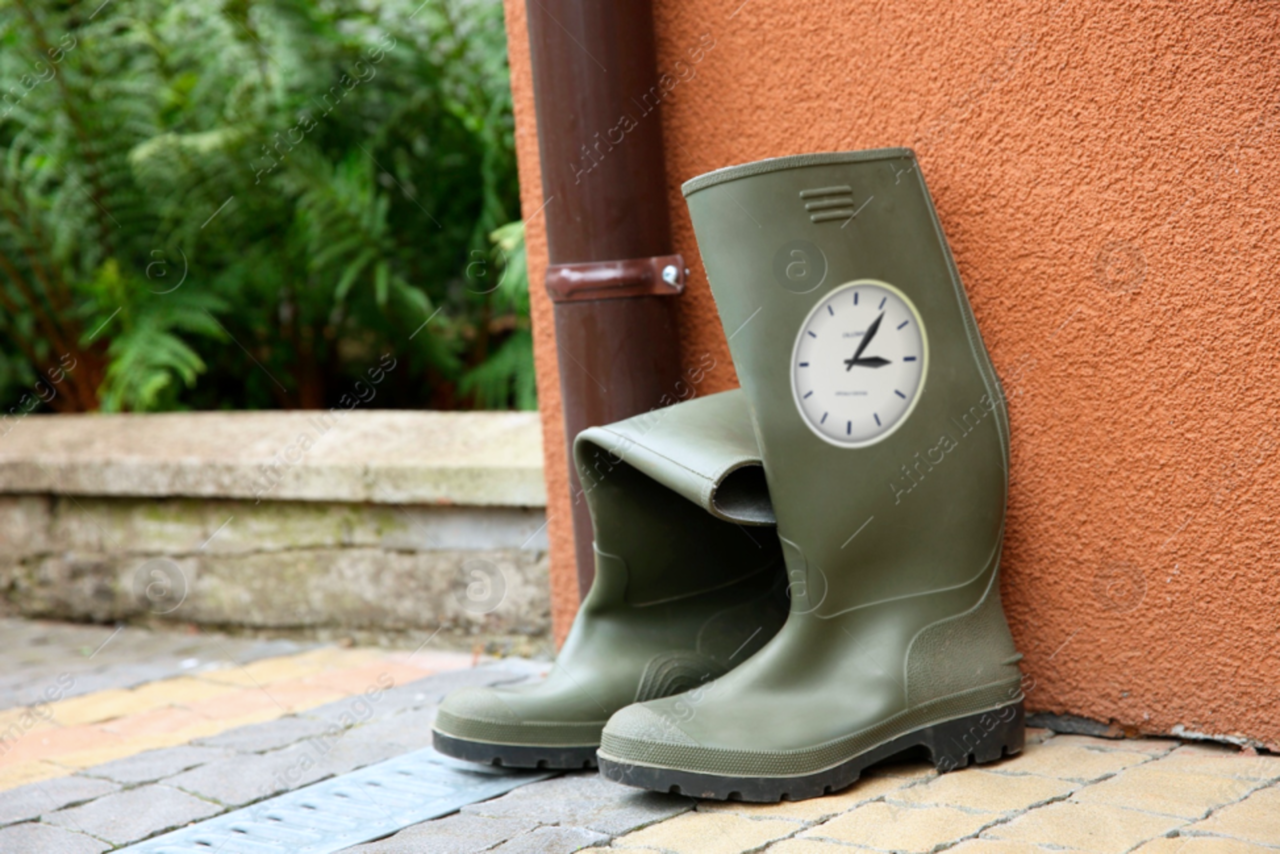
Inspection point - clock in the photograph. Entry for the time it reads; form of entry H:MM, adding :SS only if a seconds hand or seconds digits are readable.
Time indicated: 3:06
